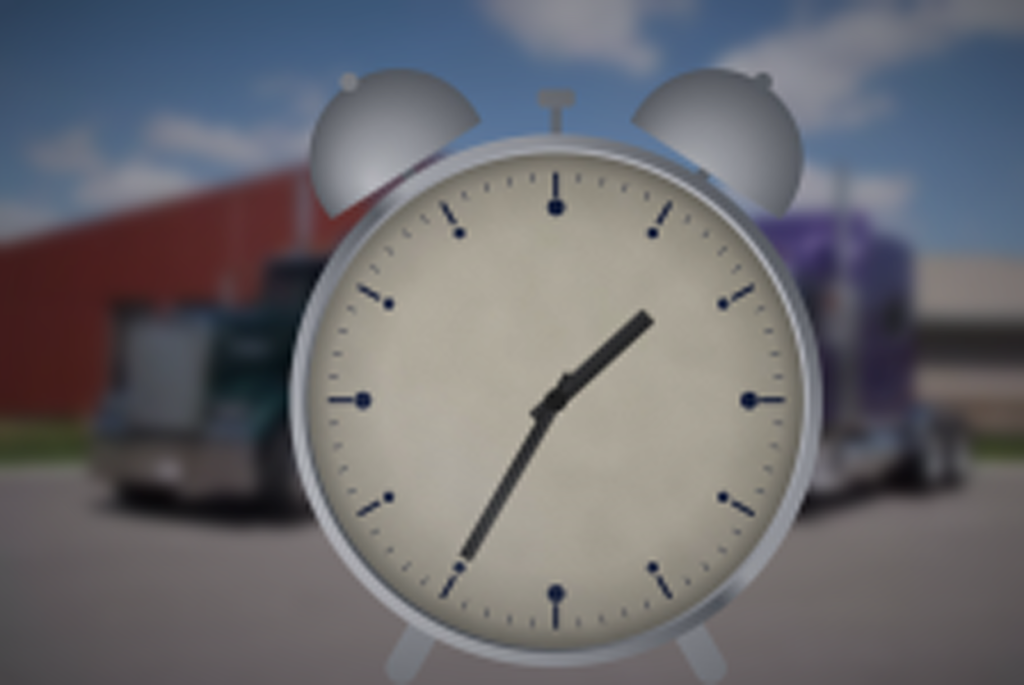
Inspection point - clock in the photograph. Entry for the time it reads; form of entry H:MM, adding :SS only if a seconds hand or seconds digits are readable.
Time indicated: 1:35
